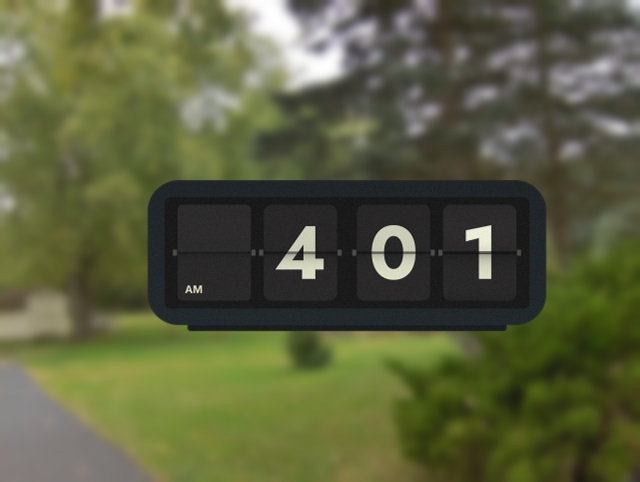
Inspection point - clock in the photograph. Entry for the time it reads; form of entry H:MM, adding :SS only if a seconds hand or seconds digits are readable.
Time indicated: 4:01
